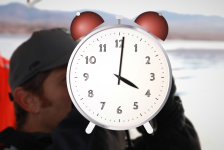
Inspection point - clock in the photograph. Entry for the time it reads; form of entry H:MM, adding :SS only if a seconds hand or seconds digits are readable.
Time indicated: 4:01
